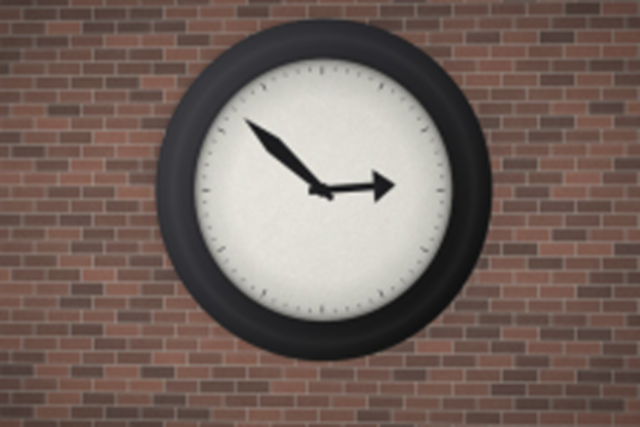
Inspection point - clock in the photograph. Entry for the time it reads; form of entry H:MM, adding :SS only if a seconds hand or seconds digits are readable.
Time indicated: 2:52
